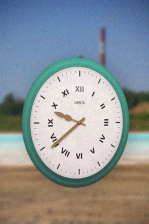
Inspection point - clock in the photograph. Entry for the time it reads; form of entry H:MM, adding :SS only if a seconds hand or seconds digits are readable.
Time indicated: 9:39
